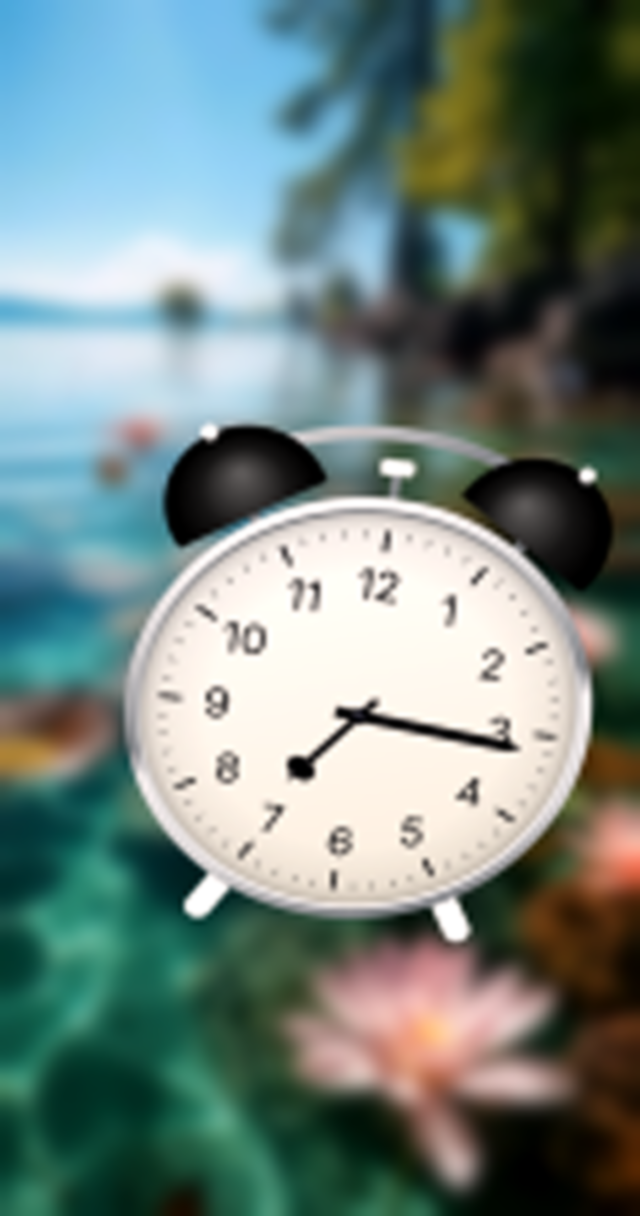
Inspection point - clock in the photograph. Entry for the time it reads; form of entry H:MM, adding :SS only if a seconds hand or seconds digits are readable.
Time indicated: 7:16
